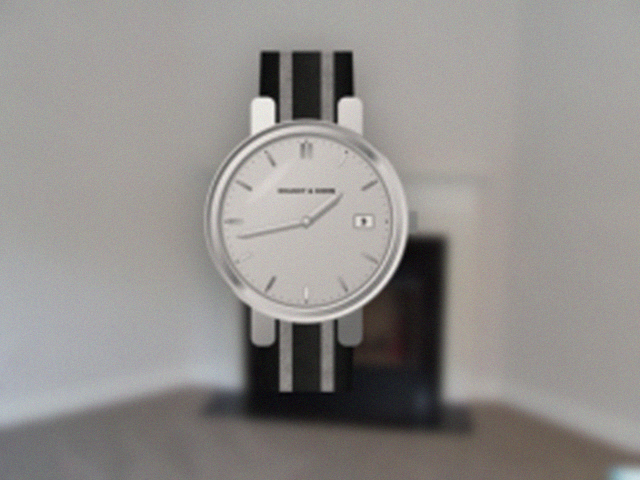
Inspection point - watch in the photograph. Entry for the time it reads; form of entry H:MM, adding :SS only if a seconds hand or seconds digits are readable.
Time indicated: 1:43
